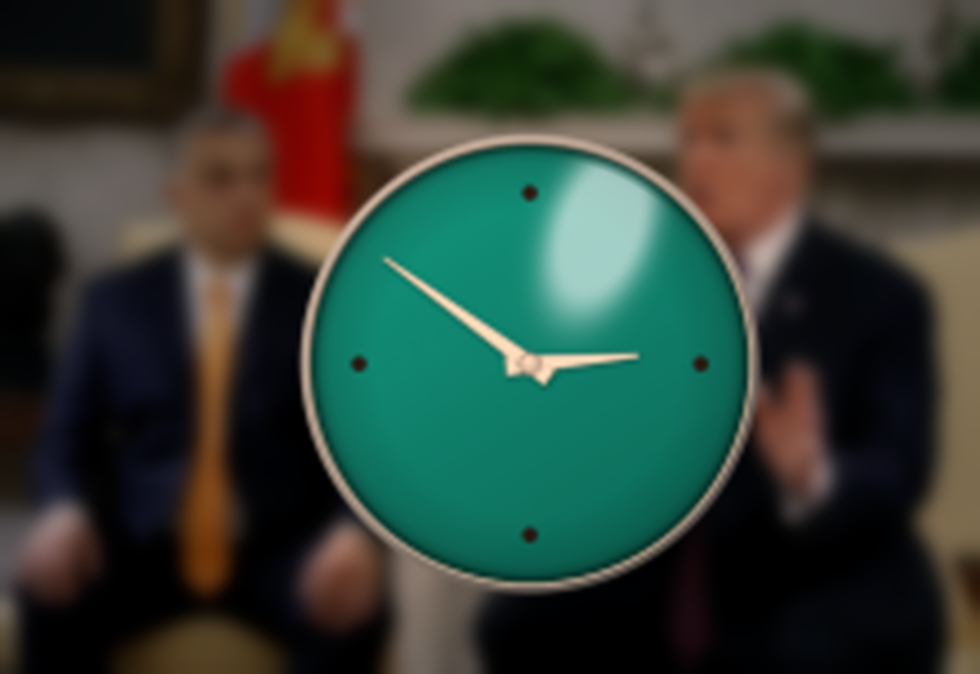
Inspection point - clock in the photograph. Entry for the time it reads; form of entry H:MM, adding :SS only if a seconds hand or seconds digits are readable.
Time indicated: 2:51
